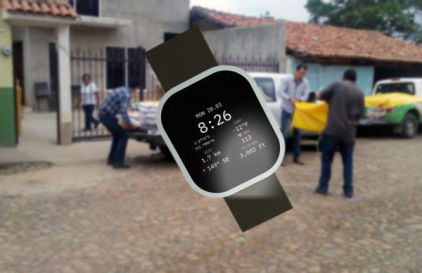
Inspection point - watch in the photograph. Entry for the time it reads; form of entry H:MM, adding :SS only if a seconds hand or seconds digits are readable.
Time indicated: 8:26
